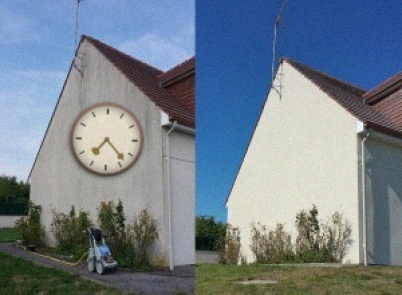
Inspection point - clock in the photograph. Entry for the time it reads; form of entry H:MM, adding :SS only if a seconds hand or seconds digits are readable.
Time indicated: 7:23
